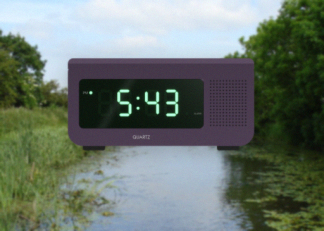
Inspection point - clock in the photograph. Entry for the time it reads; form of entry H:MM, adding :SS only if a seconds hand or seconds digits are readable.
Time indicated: 5:43
